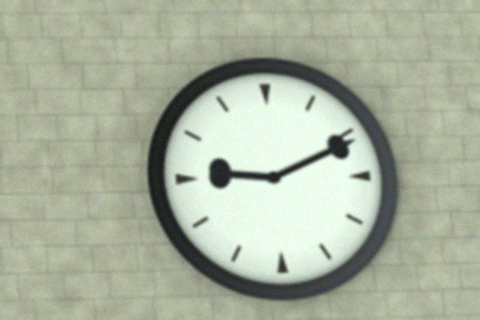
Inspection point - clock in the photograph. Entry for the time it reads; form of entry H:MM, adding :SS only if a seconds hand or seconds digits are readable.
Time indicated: 9:11
